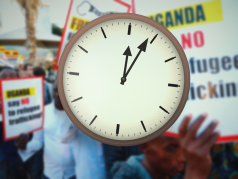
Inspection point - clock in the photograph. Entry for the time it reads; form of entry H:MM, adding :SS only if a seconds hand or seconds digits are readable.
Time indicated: 12:04
